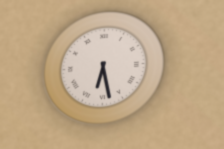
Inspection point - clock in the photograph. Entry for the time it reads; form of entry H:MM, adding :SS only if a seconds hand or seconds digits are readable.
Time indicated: 6:28
